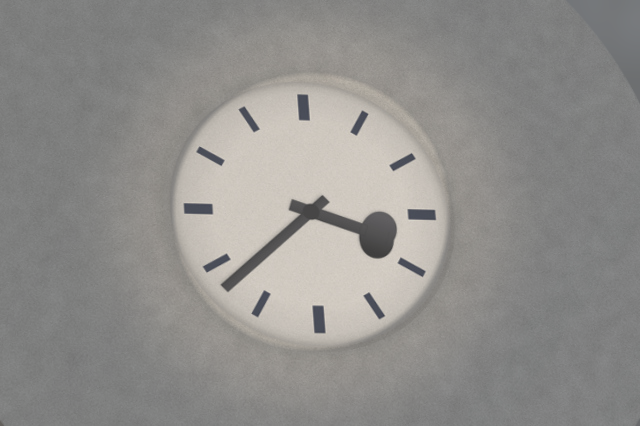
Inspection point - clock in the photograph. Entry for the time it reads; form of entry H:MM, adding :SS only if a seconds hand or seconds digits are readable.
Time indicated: 3:38
